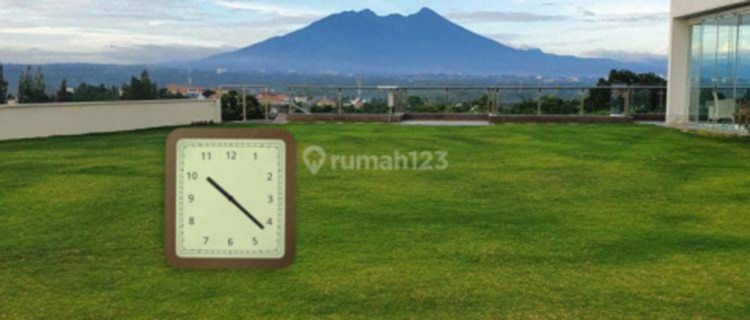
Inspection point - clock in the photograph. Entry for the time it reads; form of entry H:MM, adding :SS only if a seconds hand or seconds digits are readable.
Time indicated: 10:22
